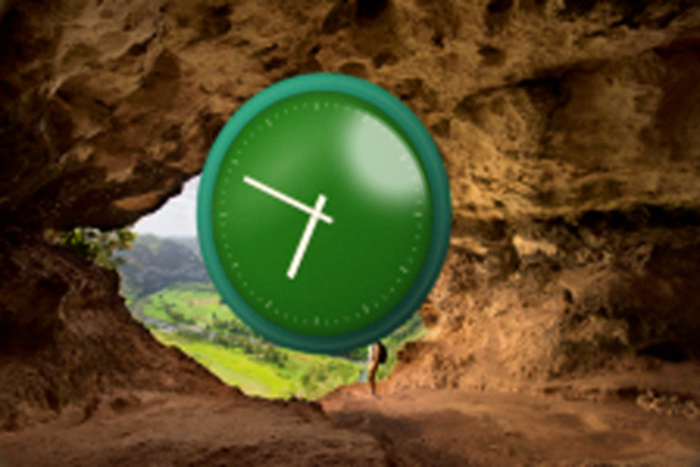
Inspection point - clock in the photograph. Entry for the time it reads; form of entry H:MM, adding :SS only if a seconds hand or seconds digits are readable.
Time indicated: 6:49
